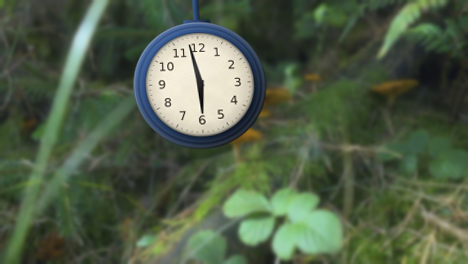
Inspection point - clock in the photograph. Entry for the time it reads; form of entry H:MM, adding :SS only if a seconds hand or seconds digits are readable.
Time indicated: 5:58
